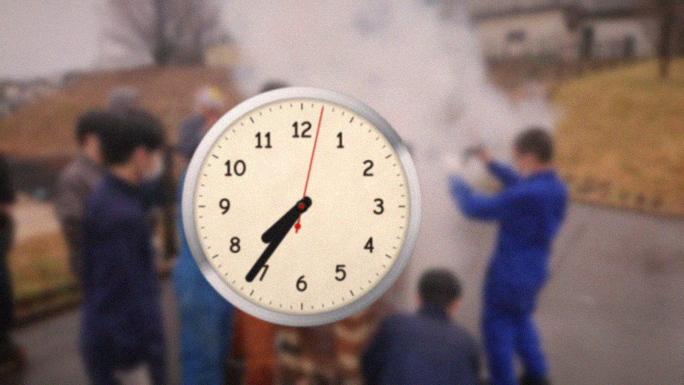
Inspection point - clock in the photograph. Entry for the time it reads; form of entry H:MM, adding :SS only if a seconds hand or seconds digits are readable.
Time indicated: 7:36:02
